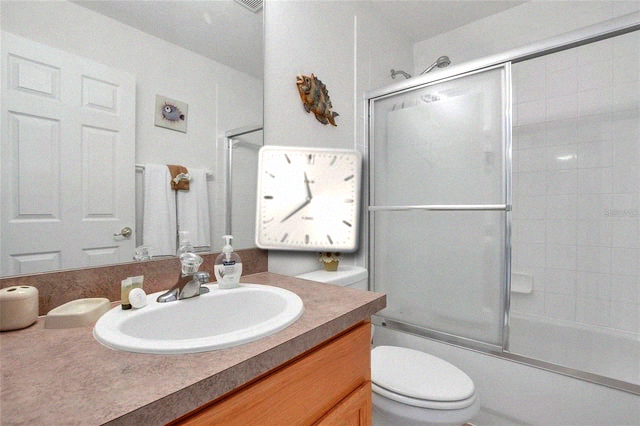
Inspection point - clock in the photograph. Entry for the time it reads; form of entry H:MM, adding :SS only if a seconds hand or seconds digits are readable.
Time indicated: 11:38
